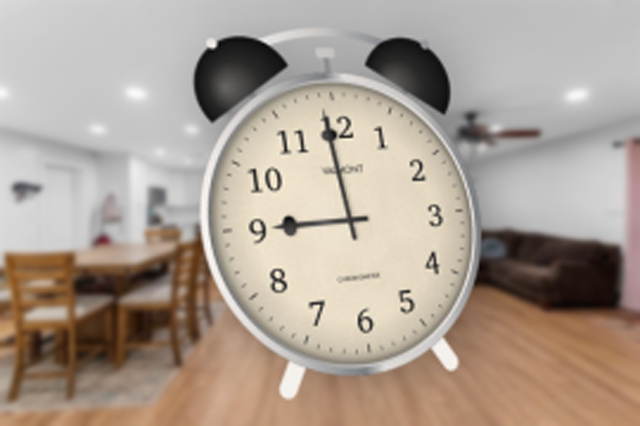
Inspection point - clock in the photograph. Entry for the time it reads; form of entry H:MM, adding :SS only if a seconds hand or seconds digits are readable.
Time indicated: 8:59
